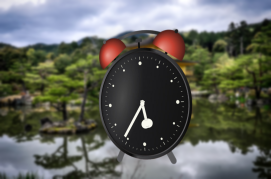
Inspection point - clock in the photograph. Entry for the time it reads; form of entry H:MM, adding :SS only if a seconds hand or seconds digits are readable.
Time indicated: 5:36
